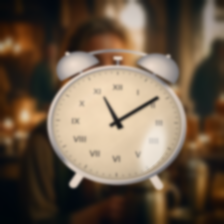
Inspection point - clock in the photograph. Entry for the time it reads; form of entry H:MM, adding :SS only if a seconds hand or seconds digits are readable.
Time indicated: 11:09
